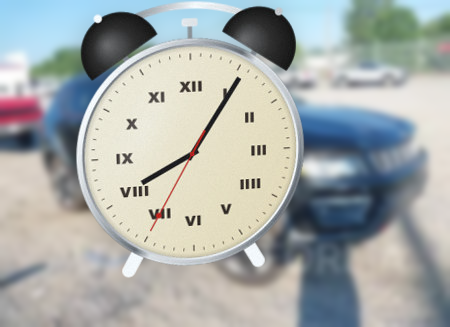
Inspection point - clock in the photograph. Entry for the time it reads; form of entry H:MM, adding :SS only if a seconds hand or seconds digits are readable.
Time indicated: 8:05:35
